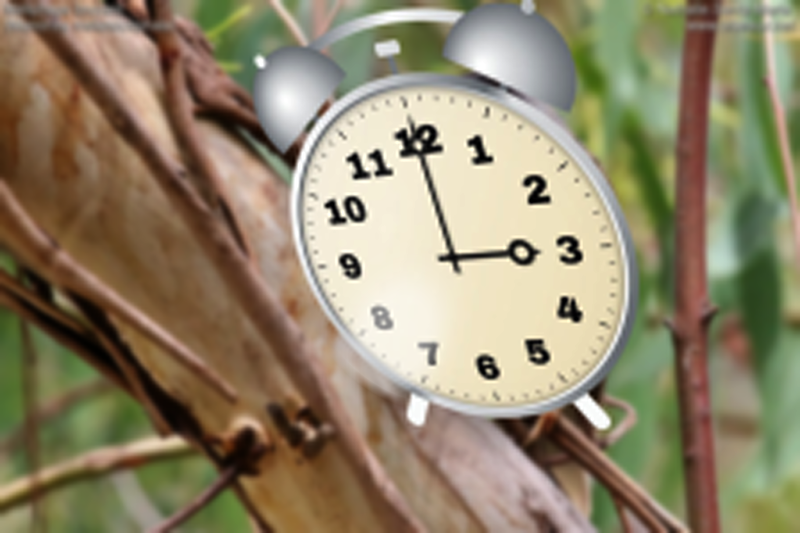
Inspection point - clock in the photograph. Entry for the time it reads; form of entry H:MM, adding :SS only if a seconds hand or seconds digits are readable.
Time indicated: 3:00
